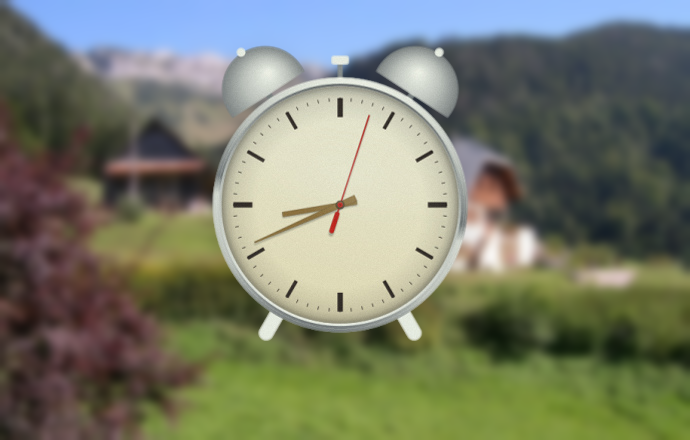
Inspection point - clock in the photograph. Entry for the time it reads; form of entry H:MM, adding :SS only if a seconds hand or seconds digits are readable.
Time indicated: 8:41:03
